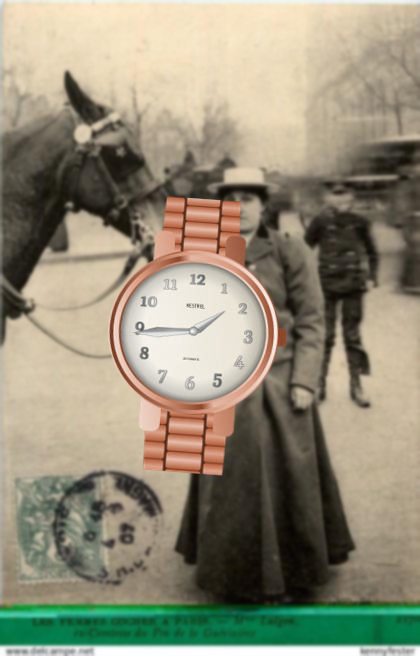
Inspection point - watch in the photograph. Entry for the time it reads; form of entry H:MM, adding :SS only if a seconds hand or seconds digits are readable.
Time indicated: 1:44
